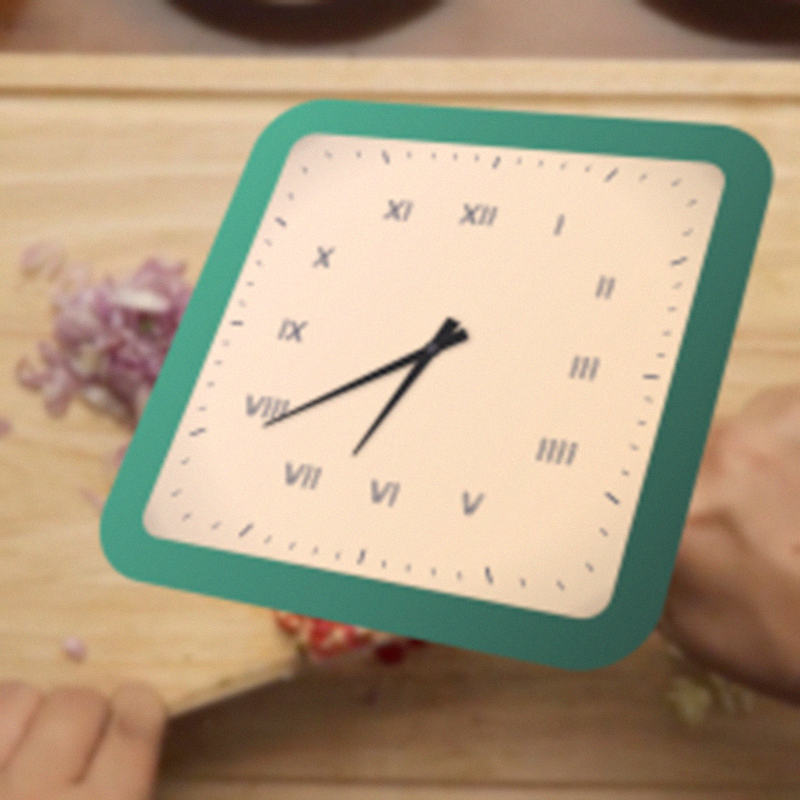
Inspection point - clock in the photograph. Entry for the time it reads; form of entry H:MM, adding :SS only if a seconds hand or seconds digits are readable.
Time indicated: 6:39
